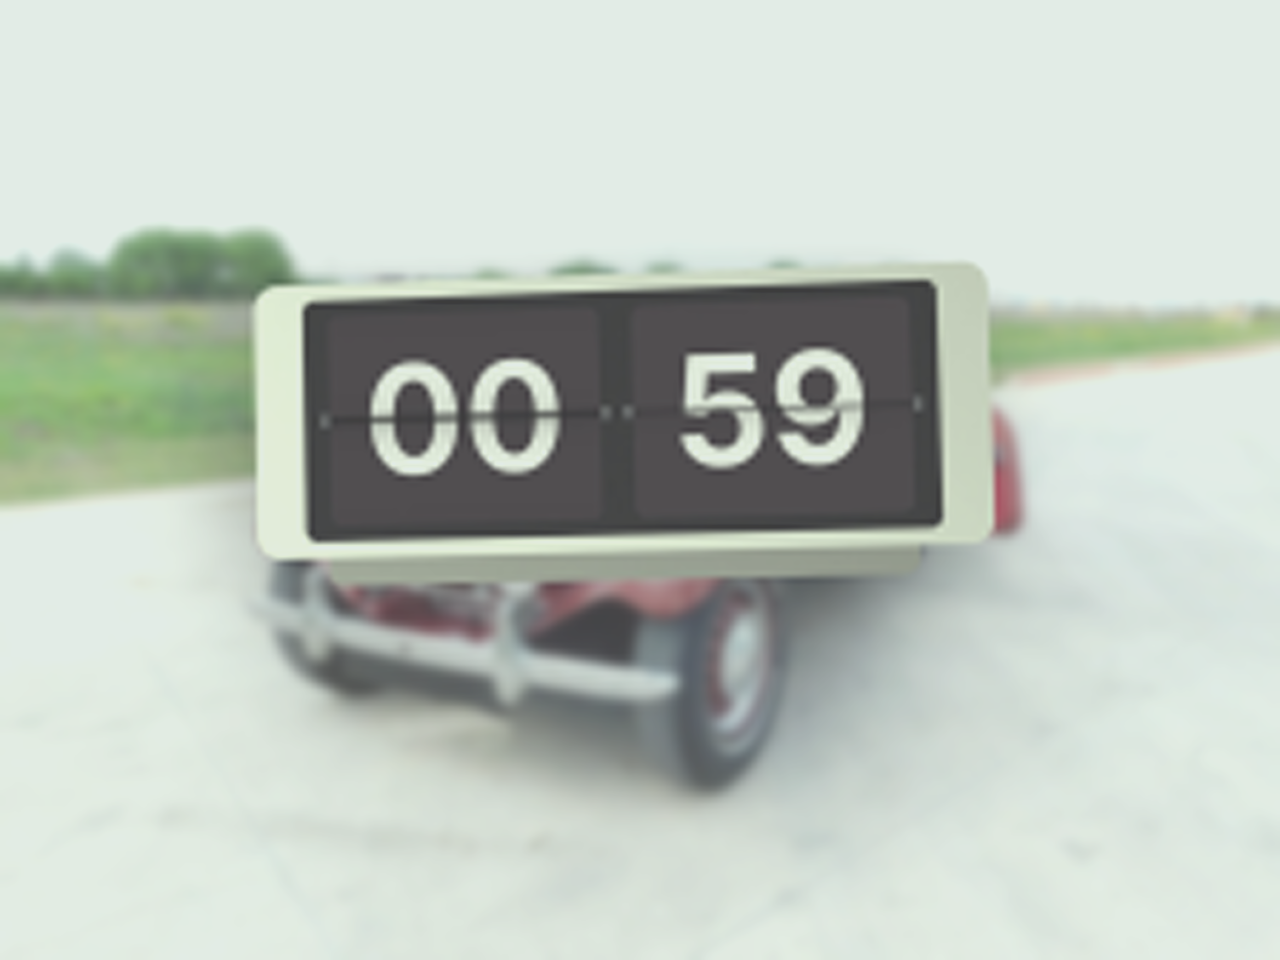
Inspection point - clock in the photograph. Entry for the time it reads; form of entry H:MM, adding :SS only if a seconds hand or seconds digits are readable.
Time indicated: 0:59
